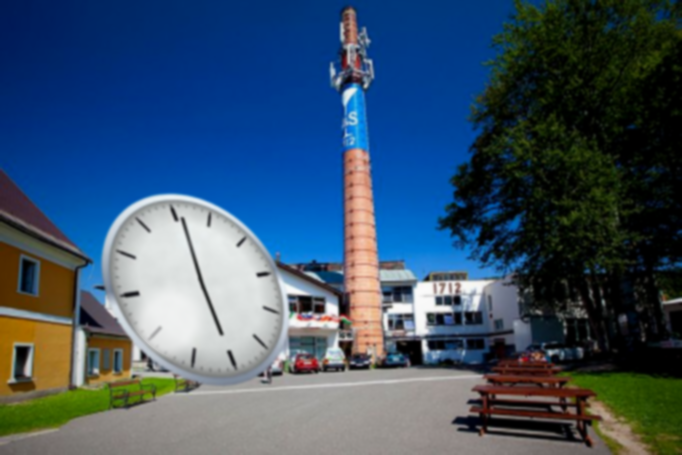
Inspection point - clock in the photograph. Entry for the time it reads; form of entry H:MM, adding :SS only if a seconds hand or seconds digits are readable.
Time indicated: 6:01
